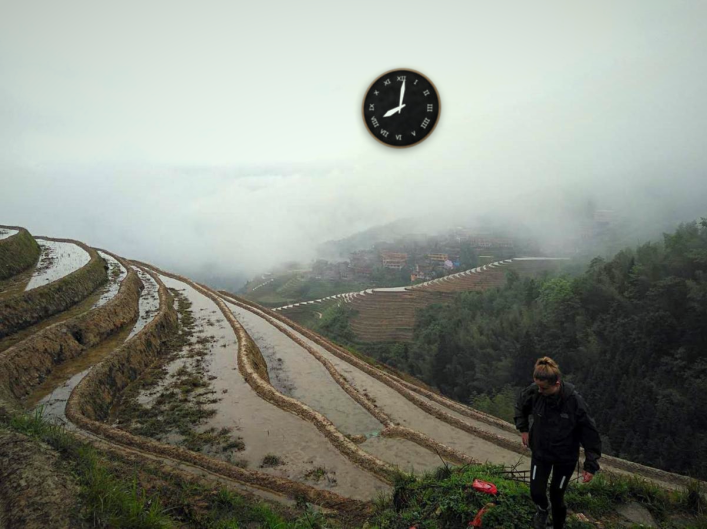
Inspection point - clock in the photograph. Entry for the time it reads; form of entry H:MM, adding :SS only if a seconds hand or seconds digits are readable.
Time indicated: 8:01
